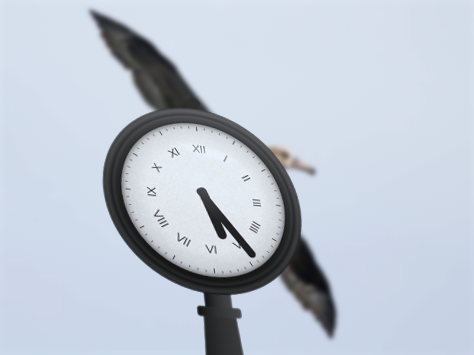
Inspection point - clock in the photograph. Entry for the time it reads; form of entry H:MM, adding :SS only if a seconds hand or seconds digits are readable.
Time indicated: 5:24
